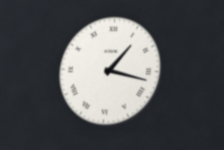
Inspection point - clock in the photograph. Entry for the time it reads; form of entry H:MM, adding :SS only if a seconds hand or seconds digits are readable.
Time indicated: 1:17
